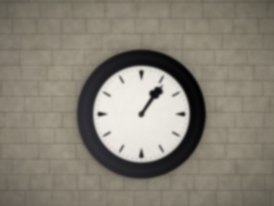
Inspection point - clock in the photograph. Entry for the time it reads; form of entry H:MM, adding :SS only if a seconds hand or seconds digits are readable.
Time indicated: 1:06
